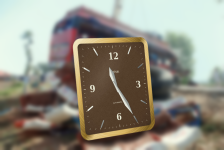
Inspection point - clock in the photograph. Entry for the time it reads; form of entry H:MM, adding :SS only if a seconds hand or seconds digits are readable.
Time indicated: 11:25
